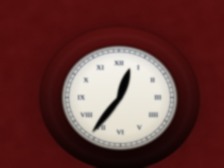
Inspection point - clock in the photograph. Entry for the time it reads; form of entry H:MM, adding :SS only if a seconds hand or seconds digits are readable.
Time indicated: 12:36
